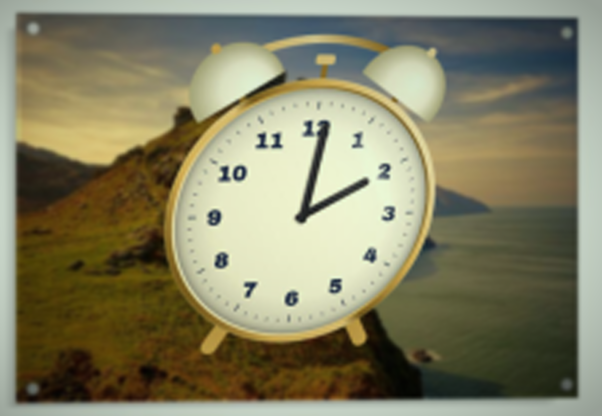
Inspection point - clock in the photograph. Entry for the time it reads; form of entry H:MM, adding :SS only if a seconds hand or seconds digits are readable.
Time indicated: 2:01
